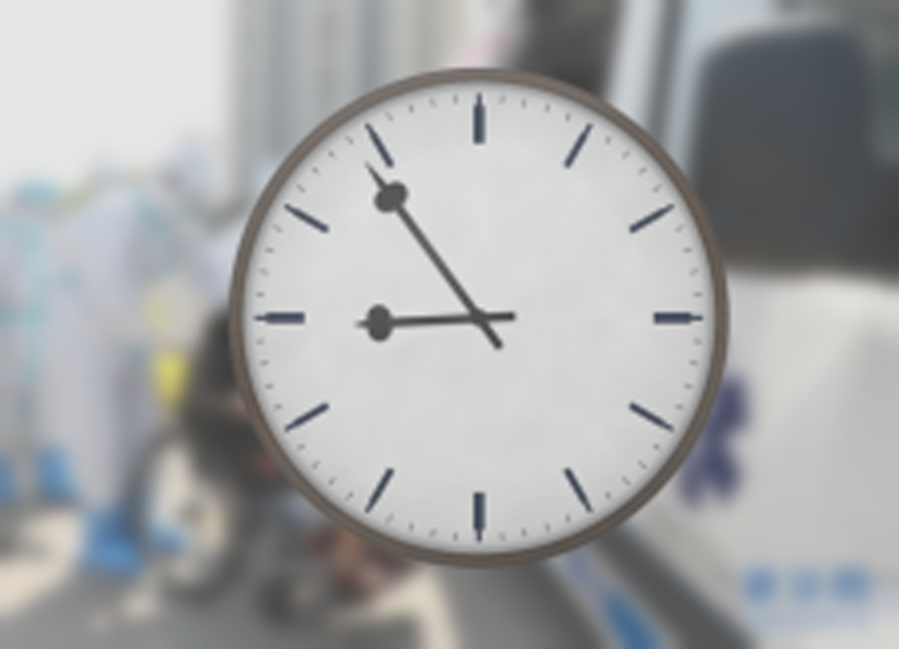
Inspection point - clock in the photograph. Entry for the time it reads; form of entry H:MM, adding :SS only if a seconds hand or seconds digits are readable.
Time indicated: 8:54
